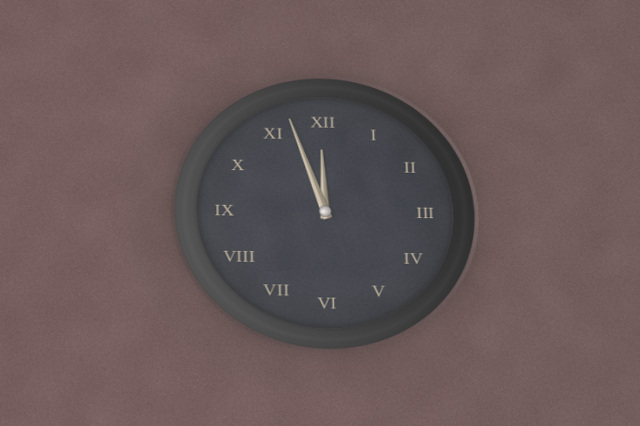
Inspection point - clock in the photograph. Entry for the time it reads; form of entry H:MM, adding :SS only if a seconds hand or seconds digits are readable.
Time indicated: 11:57
